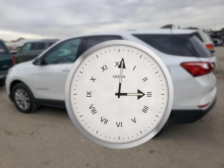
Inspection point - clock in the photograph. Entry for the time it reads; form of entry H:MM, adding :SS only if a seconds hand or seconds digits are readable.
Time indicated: 3:01
